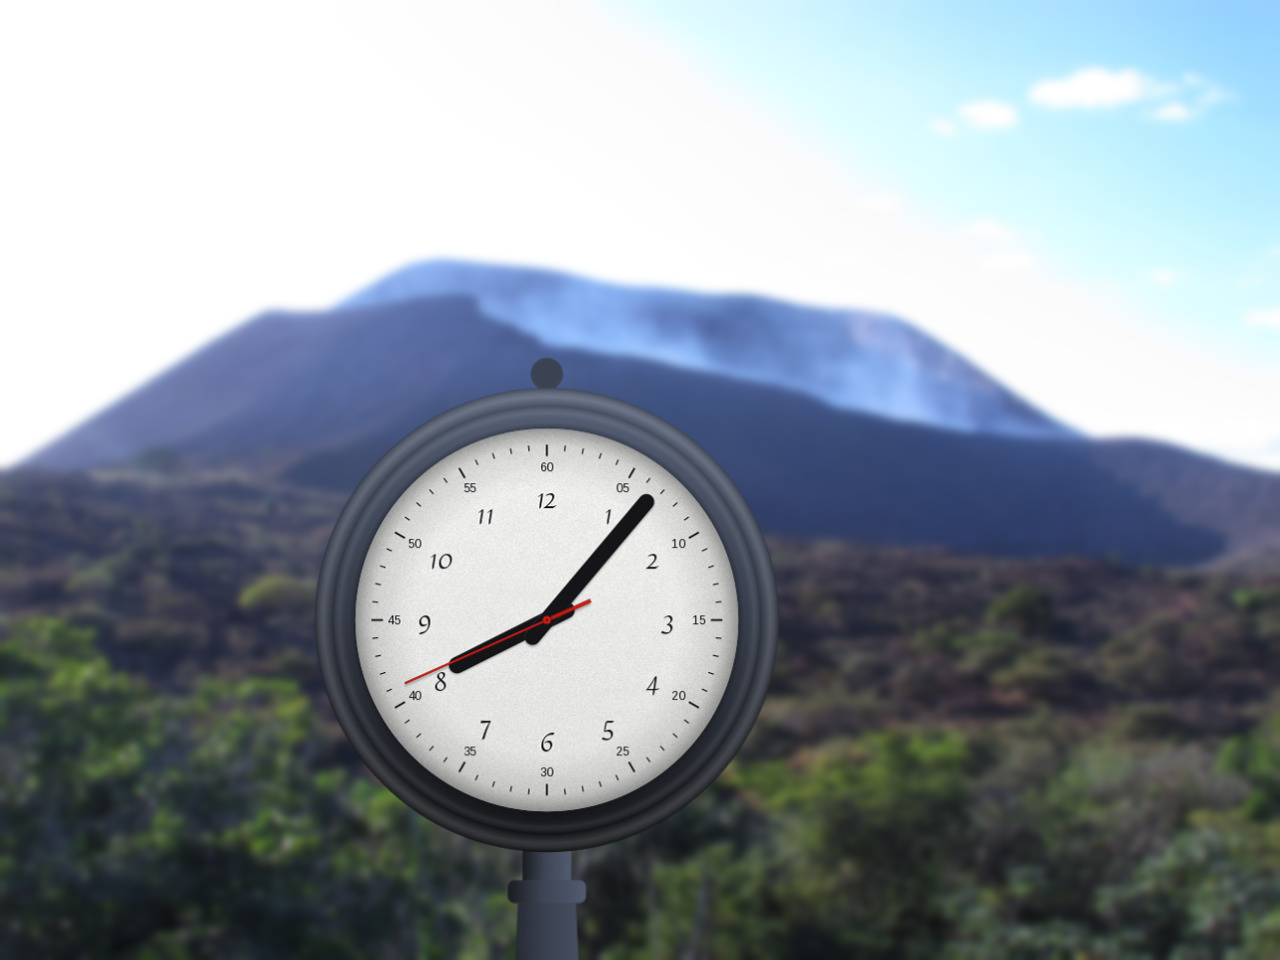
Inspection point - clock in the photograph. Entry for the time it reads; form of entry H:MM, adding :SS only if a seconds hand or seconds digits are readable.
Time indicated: 8:06:41
